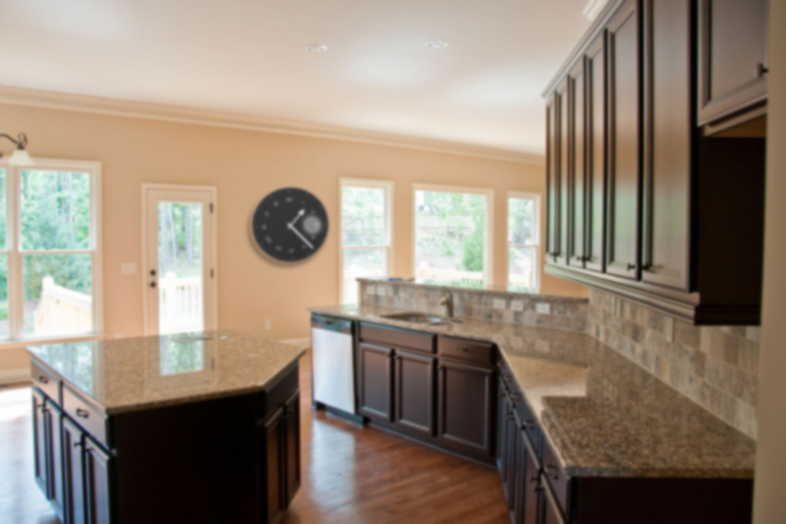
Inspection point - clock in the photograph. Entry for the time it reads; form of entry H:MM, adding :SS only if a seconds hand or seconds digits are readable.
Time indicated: 1:23
